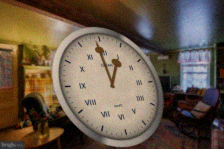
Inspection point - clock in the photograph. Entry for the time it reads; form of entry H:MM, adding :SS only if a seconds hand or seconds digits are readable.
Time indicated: 12:59
